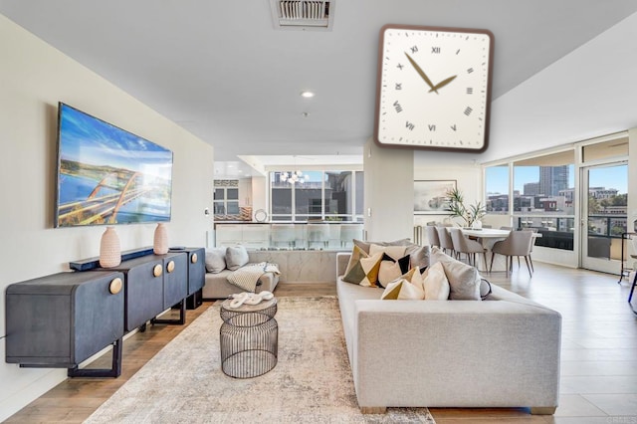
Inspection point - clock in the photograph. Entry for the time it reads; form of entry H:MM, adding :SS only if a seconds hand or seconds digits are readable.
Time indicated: 1:53
